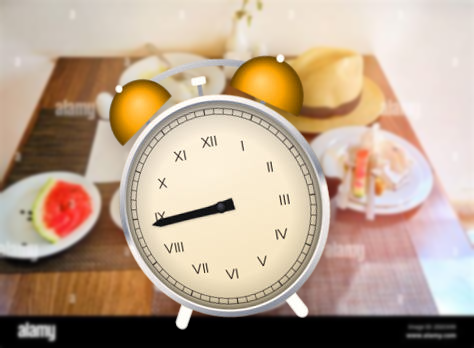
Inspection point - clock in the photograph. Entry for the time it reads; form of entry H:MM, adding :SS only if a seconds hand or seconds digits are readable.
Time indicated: 8:44
